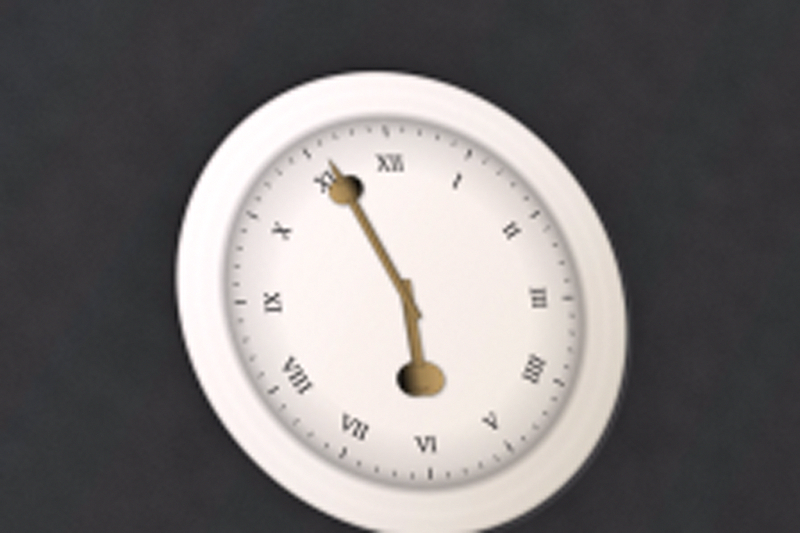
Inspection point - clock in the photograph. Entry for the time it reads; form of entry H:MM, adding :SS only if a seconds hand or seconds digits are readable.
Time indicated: 5:56
